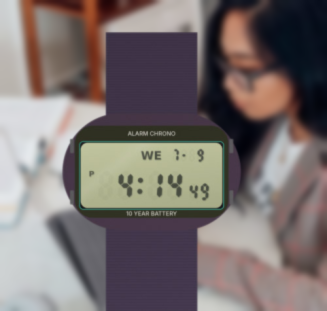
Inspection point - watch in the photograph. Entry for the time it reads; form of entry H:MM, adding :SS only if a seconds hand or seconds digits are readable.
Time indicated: 4:14:49
